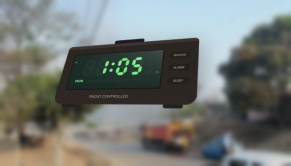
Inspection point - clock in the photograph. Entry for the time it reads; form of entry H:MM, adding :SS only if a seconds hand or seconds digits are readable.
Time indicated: 1:05
